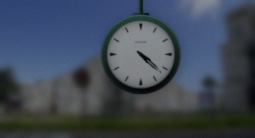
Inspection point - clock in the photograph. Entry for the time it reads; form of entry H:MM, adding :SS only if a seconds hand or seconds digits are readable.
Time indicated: 4:22
